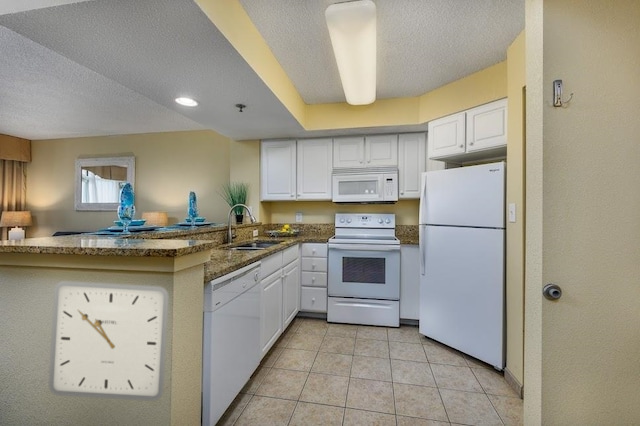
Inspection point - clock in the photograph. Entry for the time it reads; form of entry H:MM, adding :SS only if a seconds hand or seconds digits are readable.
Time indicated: 10:52
